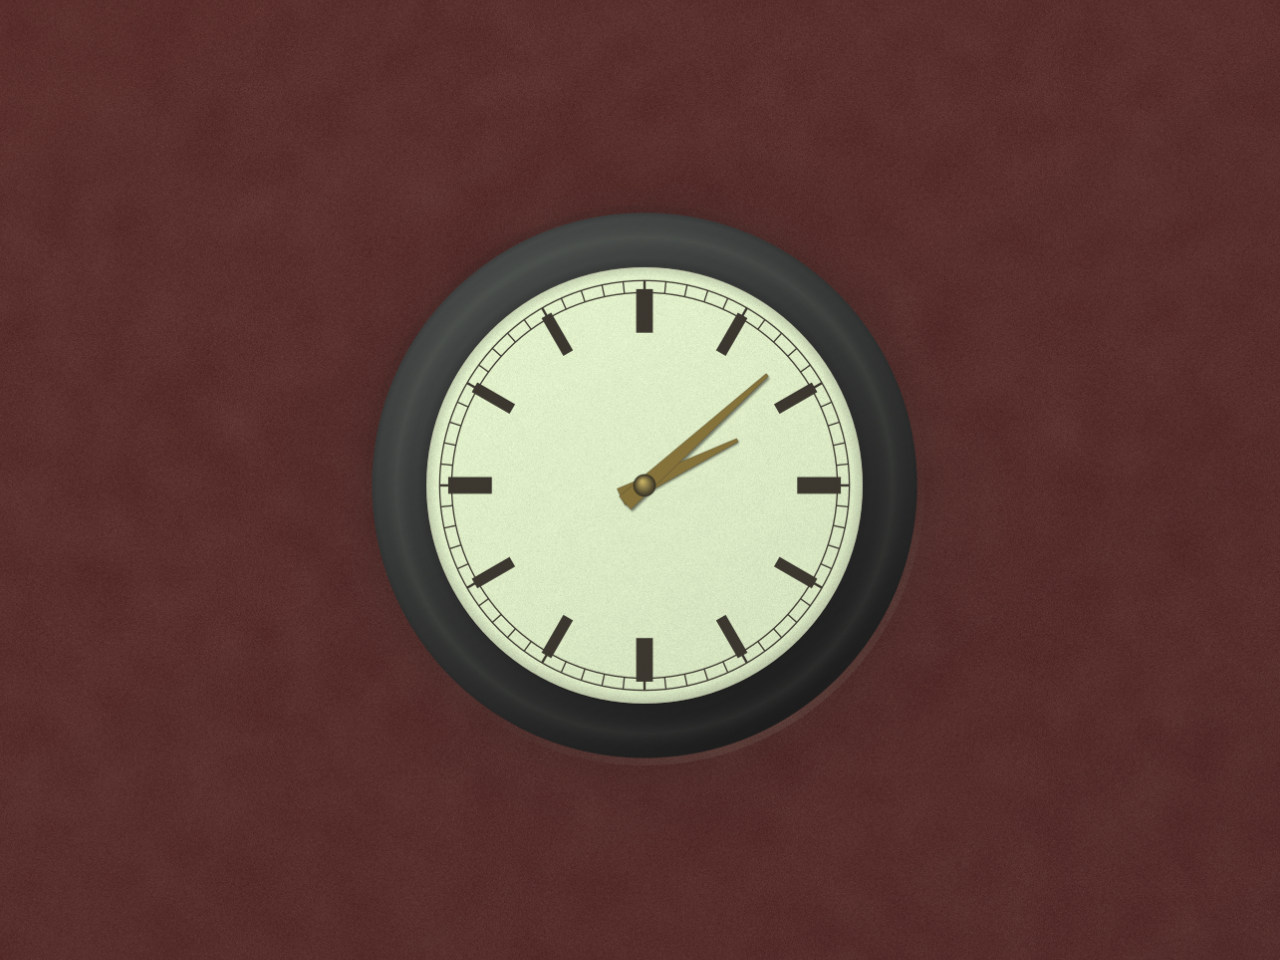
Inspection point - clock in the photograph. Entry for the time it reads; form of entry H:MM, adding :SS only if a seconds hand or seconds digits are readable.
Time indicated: 2:08
